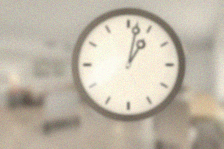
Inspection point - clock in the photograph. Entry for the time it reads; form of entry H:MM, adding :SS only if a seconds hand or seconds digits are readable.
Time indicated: 1:02
